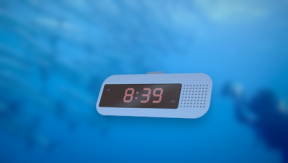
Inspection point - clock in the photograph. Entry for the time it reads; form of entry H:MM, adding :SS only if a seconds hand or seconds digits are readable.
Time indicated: 8:39
